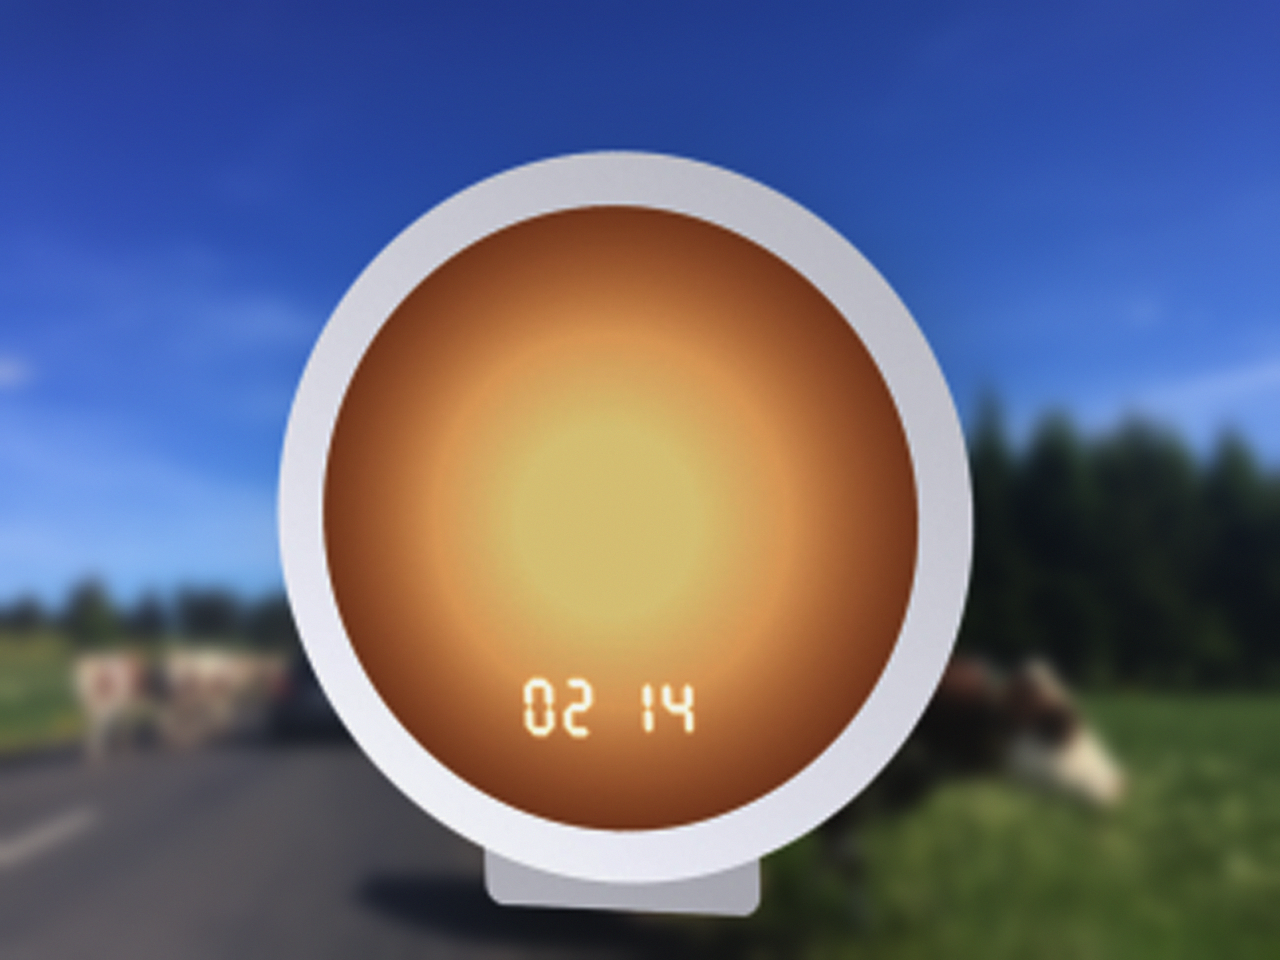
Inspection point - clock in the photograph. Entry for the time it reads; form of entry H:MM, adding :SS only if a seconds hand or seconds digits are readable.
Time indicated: 2:14
